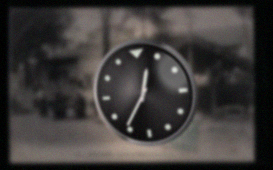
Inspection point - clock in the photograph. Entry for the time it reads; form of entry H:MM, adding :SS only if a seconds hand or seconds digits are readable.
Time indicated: 12:36
